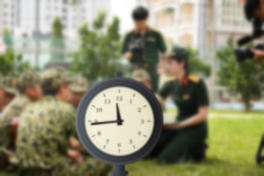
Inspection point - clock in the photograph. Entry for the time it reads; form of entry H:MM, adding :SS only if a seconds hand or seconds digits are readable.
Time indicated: 11:44
